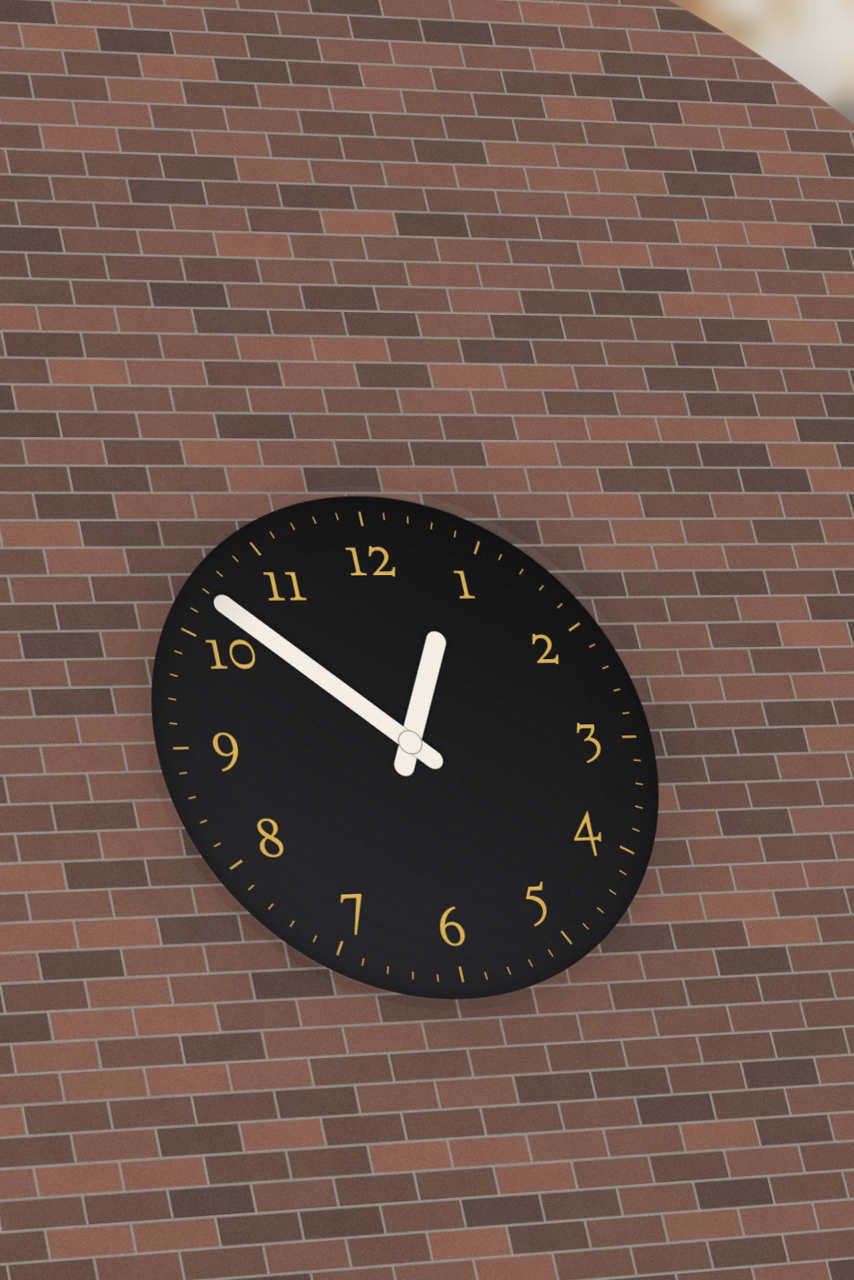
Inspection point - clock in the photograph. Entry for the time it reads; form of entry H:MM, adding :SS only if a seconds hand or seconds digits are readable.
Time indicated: 12:52
